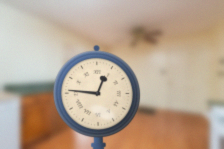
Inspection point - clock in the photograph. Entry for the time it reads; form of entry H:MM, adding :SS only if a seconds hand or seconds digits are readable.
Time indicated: 12:46
